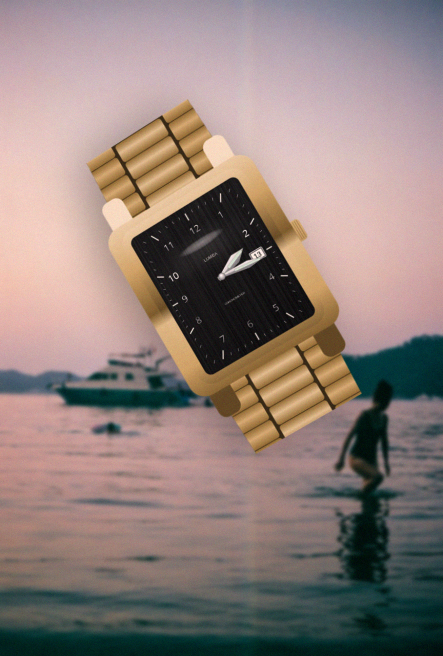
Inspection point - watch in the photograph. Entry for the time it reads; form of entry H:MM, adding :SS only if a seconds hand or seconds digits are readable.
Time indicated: 2:16
